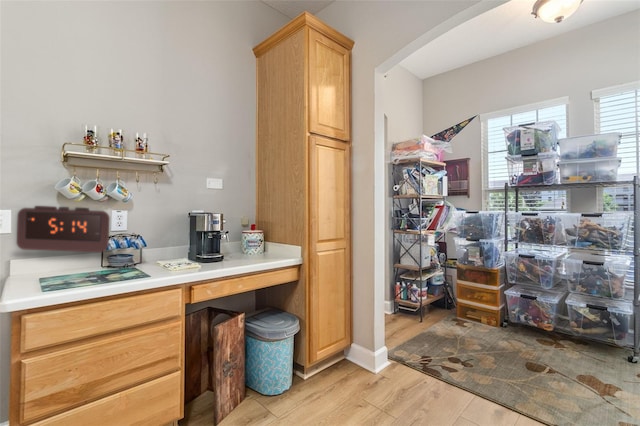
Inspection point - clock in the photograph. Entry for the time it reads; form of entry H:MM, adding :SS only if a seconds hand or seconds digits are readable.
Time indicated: 5:14
